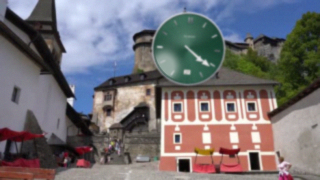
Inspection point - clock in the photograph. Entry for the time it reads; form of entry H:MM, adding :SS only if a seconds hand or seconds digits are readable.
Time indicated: 4:21
